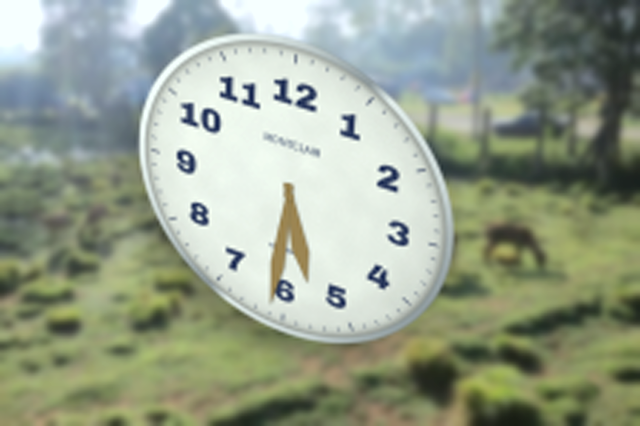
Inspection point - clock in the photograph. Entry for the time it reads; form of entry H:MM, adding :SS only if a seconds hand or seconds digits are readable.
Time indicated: 5:31
